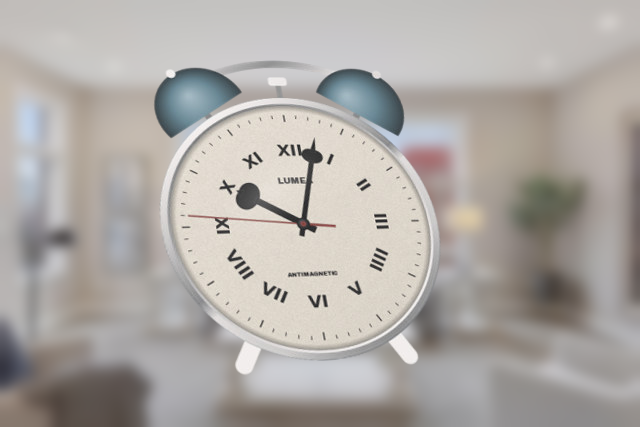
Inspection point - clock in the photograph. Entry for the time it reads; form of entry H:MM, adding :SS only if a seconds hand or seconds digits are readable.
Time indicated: 10:02:46
